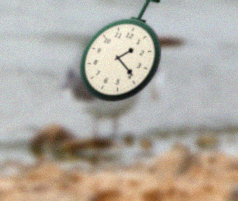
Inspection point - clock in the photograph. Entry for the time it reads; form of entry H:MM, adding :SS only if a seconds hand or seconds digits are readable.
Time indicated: 1:19
